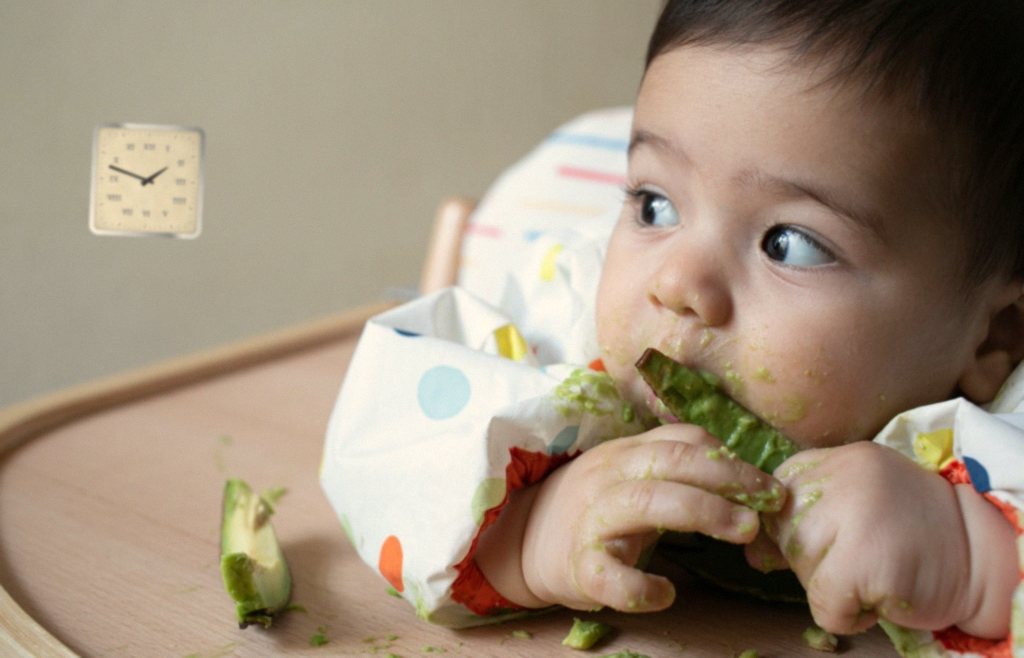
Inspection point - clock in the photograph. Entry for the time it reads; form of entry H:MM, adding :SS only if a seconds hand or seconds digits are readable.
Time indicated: 1:48
